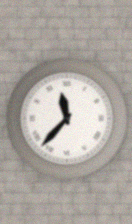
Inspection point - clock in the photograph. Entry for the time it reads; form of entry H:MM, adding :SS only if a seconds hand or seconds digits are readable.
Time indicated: 11:37
